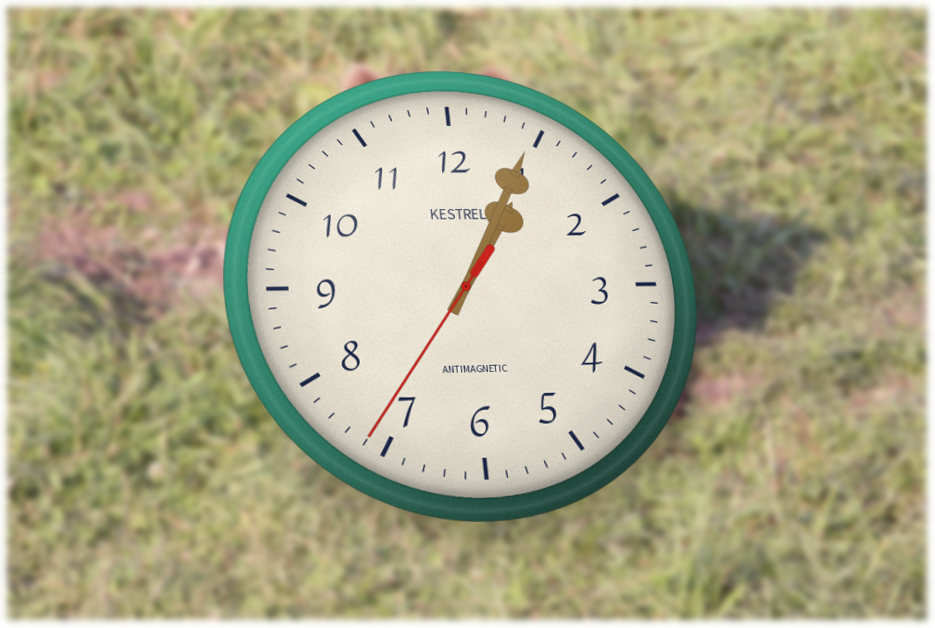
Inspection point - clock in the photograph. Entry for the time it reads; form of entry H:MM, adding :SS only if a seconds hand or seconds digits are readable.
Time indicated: 1:04:36
